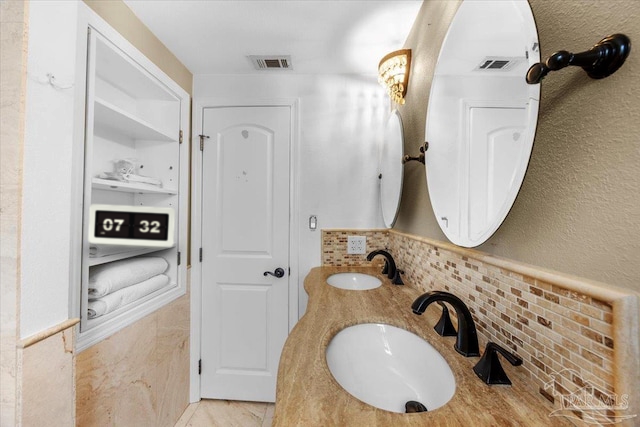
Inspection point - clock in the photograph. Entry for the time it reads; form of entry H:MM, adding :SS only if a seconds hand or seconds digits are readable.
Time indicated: 7:32
